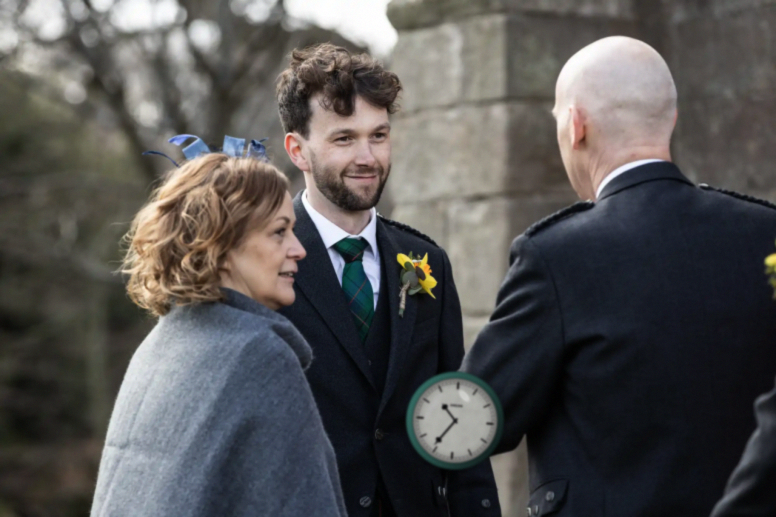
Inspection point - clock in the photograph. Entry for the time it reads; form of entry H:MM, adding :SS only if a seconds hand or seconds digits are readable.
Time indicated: 10:36
